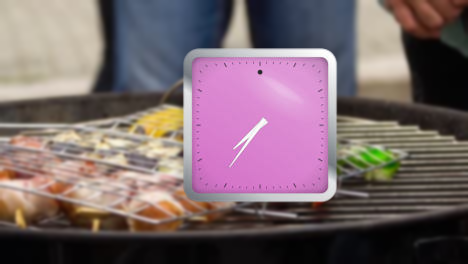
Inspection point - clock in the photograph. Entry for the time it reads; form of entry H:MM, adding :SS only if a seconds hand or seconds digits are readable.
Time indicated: 7:36
